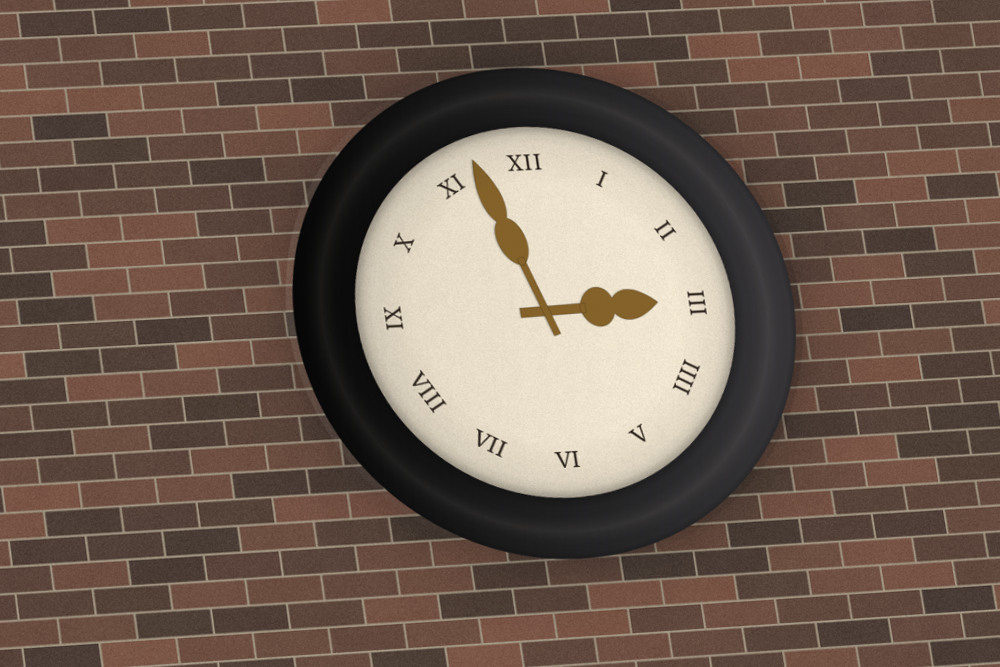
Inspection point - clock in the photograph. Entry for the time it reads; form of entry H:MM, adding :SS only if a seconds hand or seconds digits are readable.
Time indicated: 2:57
